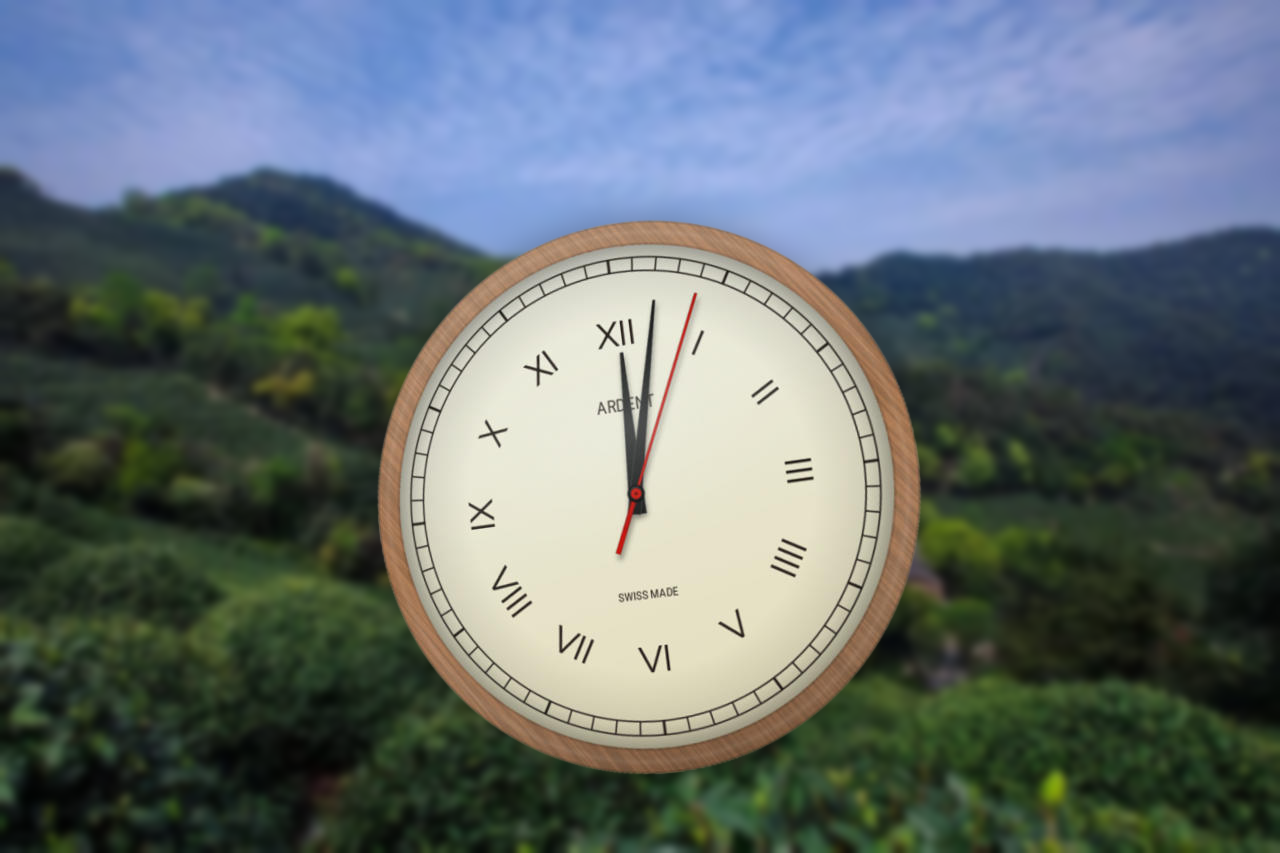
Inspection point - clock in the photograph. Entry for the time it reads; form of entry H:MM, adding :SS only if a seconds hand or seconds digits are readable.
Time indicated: 12:02:04
